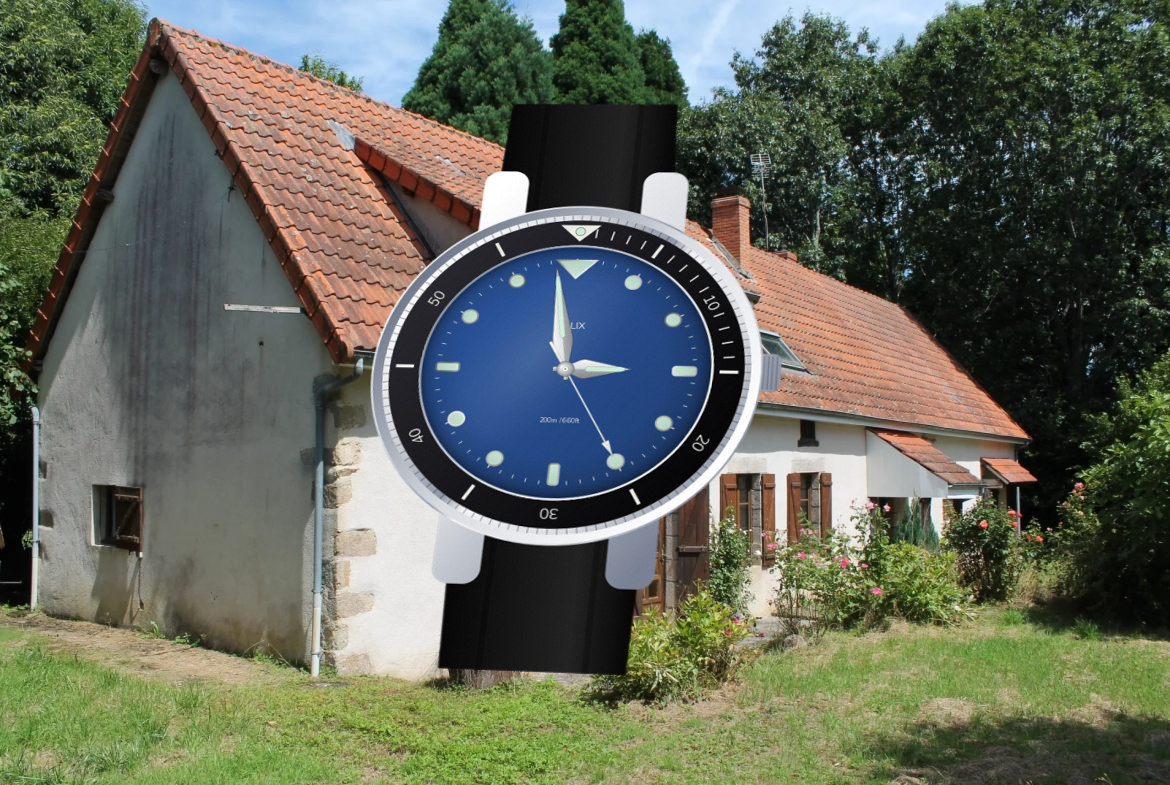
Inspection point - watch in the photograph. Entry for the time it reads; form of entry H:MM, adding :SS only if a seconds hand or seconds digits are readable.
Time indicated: 2:58:25
